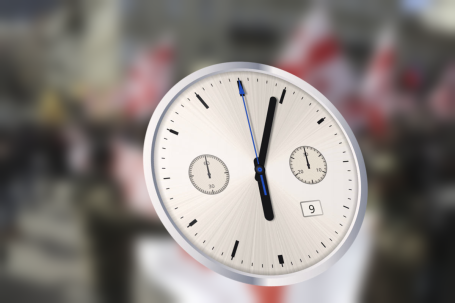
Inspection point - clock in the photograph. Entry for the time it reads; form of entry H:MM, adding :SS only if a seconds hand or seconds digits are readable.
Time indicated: 6:04
